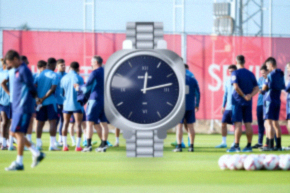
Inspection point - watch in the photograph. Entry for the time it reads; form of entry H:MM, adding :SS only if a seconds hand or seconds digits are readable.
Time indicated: 12:13
